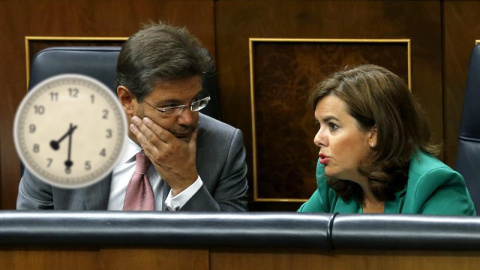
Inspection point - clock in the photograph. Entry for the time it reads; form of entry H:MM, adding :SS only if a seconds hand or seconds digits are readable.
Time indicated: 7:30
